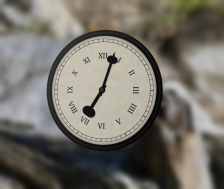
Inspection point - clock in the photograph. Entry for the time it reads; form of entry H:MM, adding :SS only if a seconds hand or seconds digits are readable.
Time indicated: 7:03
